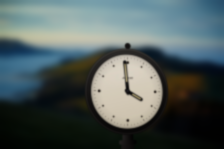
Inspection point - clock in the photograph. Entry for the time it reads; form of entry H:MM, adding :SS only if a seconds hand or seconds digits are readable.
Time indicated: 3:59
